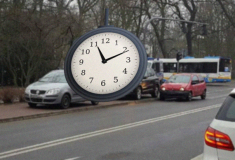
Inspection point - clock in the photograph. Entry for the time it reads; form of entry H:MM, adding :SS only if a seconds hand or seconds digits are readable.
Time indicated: 11:11
